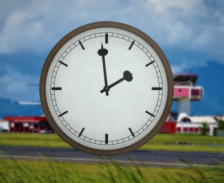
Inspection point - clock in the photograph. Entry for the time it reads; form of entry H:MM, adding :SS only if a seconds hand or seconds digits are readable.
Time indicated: 1:59
